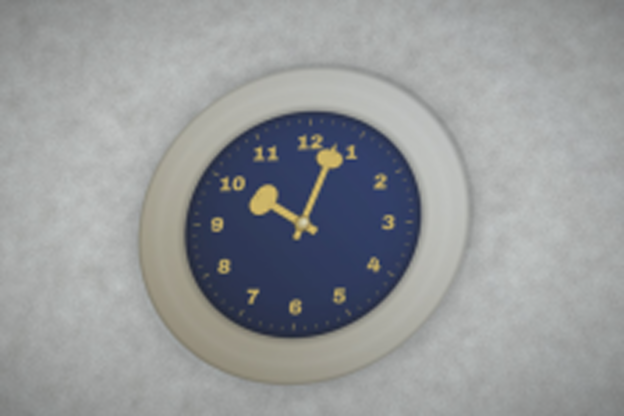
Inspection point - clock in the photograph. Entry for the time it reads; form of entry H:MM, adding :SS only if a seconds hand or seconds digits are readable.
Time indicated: 10:03
